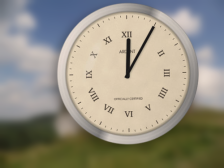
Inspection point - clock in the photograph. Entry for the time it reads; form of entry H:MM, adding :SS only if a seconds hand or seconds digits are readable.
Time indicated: 12:05
